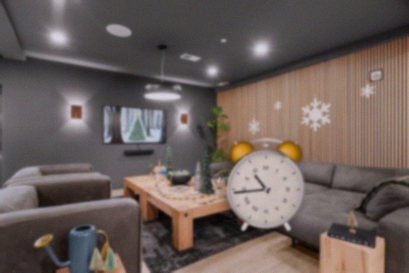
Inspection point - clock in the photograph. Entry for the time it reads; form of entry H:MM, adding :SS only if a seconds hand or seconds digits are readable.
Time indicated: 10:44
